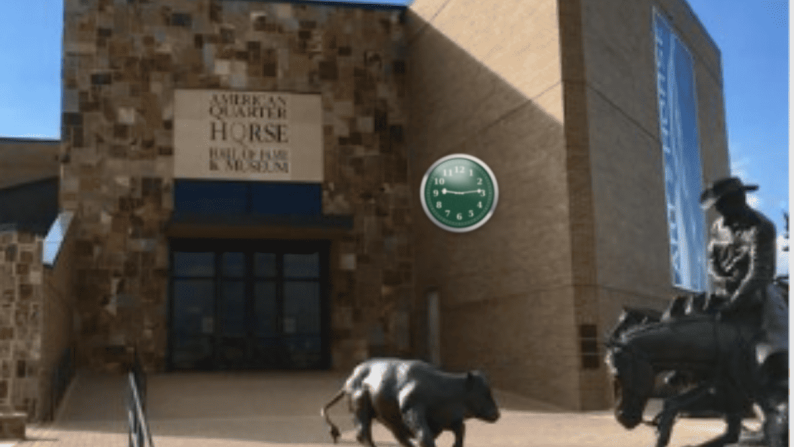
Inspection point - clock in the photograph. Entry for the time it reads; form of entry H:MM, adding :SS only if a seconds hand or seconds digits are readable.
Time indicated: 9:14
